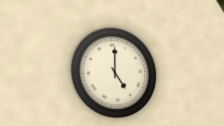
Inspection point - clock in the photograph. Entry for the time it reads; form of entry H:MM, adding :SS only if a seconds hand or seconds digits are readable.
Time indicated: 5:01
